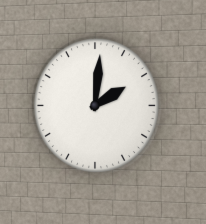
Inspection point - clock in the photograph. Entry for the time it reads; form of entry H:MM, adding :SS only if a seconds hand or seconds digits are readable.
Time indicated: 2:01
